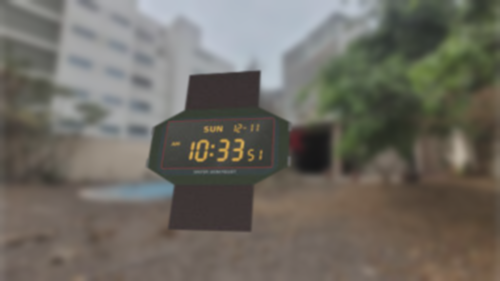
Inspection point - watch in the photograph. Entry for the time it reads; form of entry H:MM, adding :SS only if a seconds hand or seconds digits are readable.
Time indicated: 10:33
